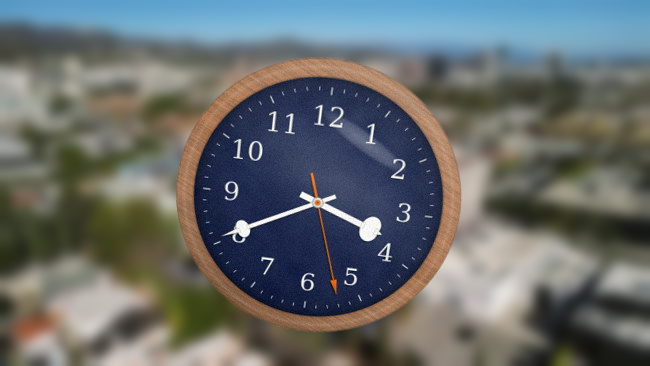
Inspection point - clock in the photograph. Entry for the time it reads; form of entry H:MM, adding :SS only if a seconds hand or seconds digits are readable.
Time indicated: 3:40:27
